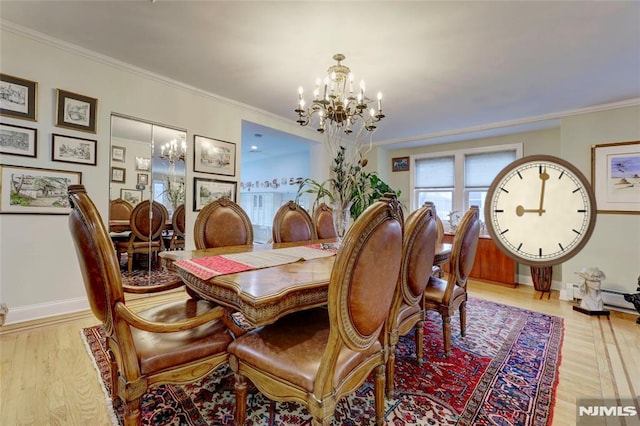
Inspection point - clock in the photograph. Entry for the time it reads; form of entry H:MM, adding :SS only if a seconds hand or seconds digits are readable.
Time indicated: 9:01
